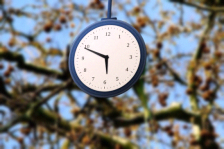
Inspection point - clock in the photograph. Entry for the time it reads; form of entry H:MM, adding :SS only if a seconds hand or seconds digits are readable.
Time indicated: 5:49
